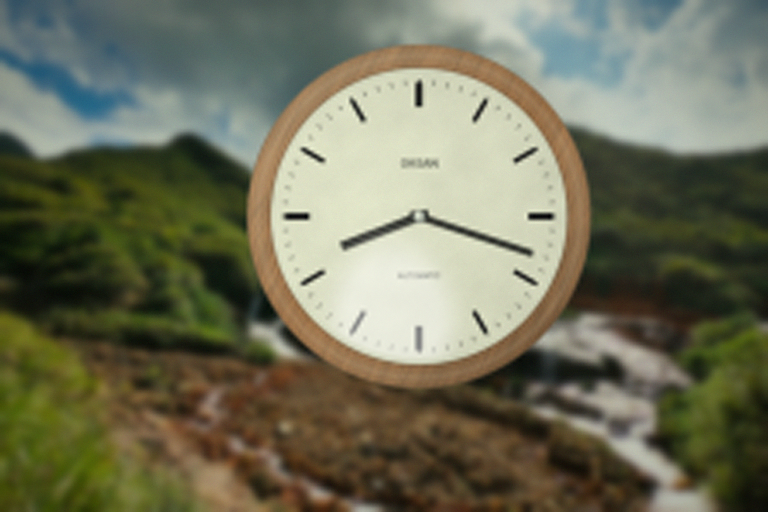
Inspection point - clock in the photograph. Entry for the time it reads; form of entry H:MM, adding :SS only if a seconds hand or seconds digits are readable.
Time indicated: 8:18
